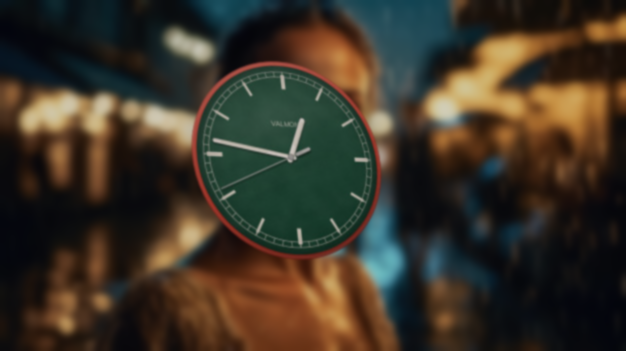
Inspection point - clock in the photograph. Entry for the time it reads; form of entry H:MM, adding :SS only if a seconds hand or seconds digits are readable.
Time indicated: 12:46:41
